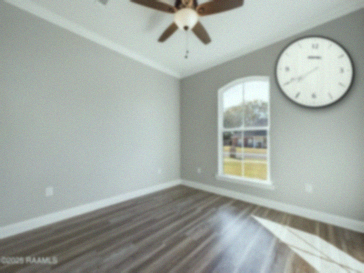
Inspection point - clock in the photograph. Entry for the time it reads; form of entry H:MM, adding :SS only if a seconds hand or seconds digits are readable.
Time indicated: 7:40
